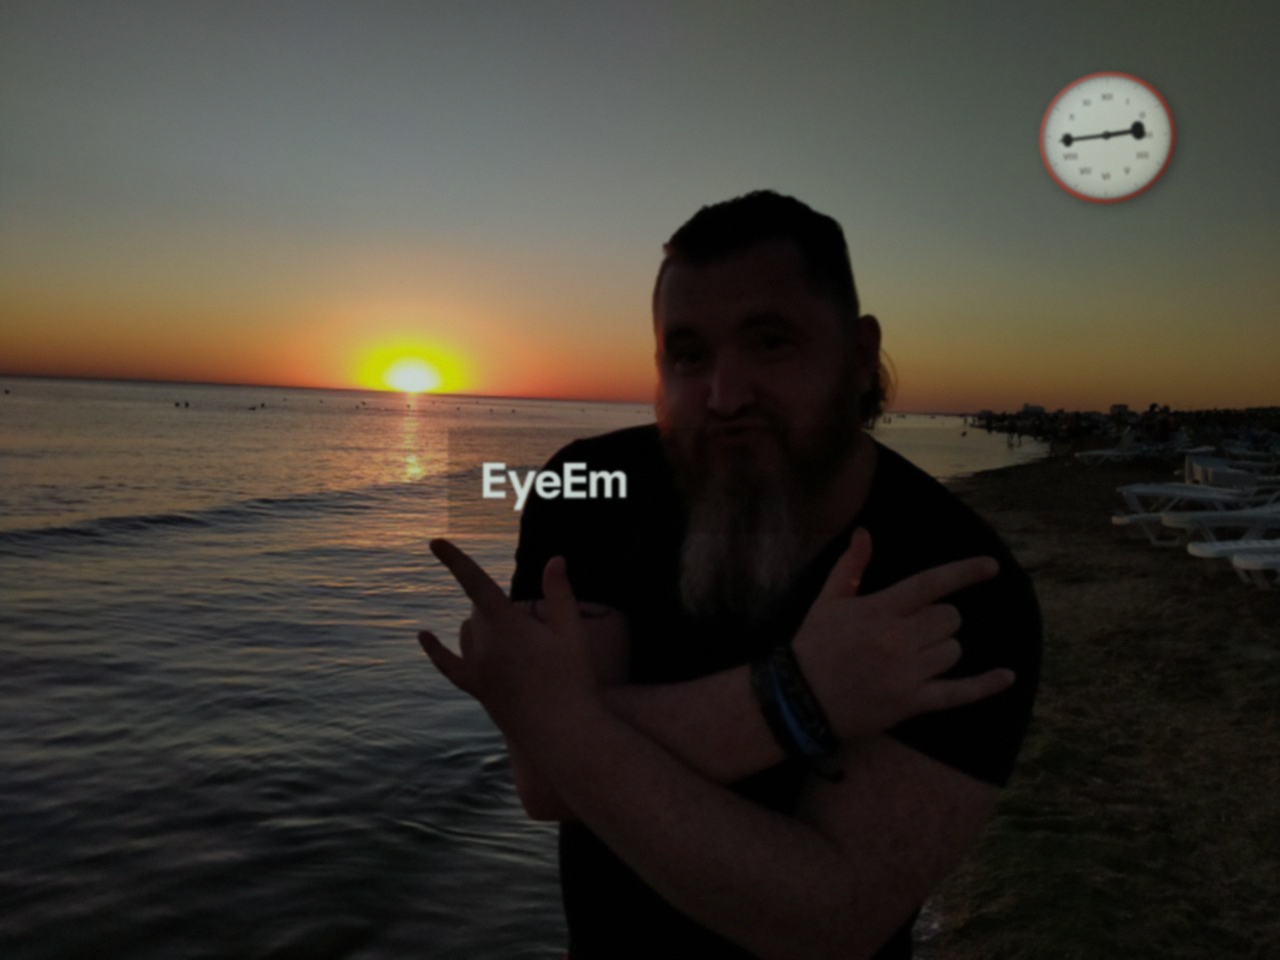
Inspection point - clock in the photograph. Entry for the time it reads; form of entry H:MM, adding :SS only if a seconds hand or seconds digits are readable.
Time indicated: 2:44
